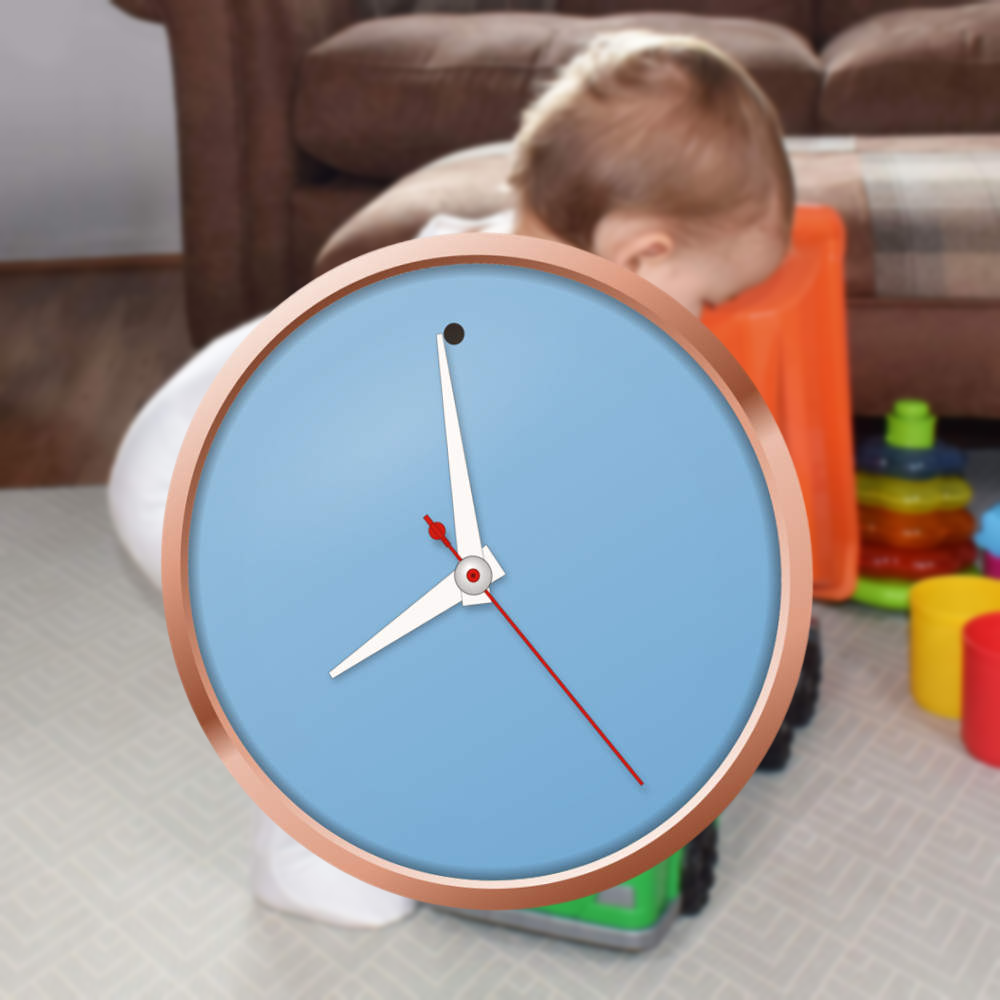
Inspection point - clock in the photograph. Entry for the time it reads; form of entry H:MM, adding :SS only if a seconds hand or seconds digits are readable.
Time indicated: 7:59:24
